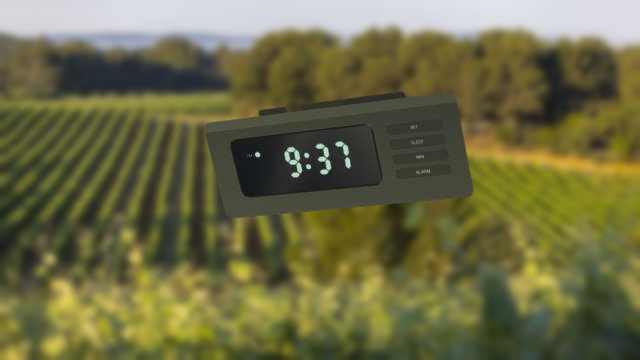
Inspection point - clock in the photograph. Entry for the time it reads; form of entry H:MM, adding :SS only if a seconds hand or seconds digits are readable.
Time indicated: 9:37
